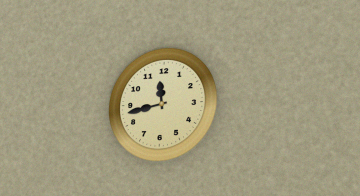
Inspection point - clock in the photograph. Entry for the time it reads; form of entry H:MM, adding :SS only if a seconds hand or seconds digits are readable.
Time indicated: 11:43
